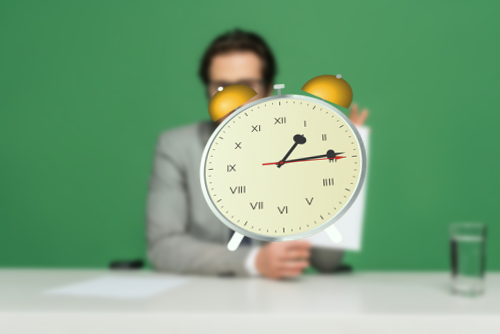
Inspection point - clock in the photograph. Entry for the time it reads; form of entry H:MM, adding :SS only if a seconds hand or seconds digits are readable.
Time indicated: 1:14:15
